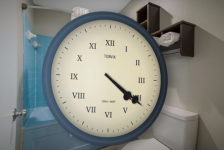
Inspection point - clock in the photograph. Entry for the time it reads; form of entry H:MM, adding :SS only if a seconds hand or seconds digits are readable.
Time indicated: 4:21
